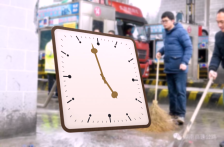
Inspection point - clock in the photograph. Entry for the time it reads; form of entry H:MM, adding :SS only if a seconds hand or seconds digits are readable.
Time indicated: 4:58
